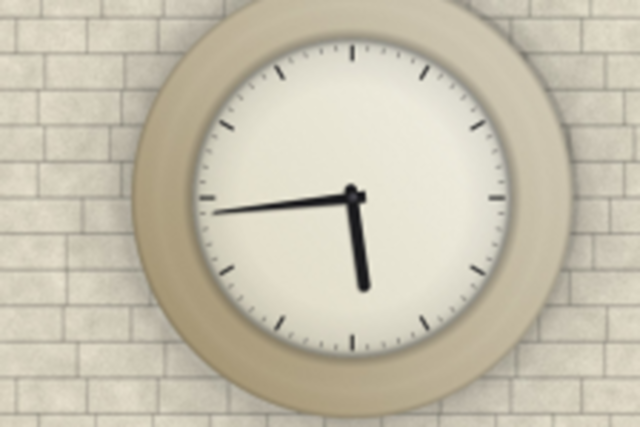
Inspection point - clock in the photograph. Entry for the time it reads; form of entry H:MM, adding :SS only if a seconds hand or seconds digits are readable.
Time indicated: 5:44
